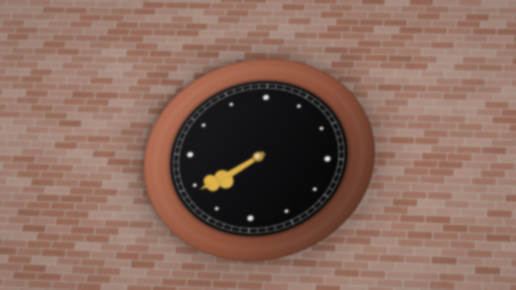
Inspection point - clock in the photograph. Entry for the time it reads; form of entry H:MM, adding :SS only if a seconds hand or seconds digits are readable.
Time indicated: 7:39
